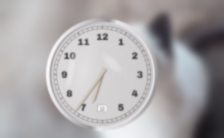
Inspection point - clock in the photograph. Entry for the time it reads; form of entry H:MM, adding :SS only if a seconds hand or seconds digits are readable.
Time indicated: 6:36
